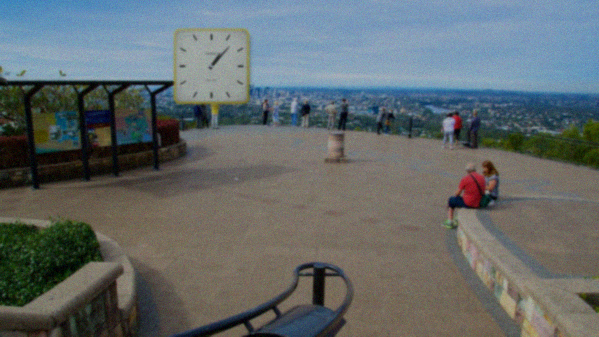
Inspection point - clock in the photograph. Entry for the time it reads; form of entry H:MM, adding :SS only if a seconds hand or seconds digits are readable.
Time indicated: 1:07
